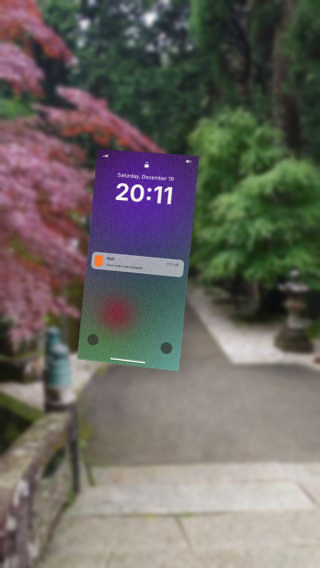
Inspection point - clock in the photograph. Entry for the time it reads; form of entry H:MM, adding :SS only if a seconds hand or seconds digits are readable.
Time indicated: 20:11
